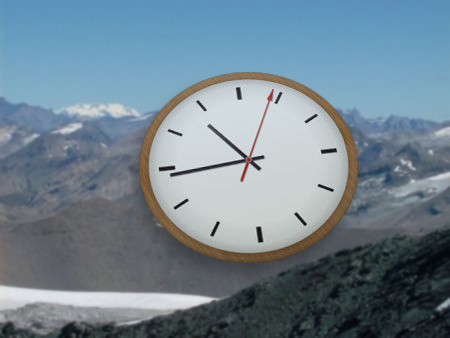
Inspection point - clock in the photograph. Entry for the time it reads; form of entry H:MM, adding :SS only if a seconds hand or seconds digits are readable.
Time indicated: 10:44:04
